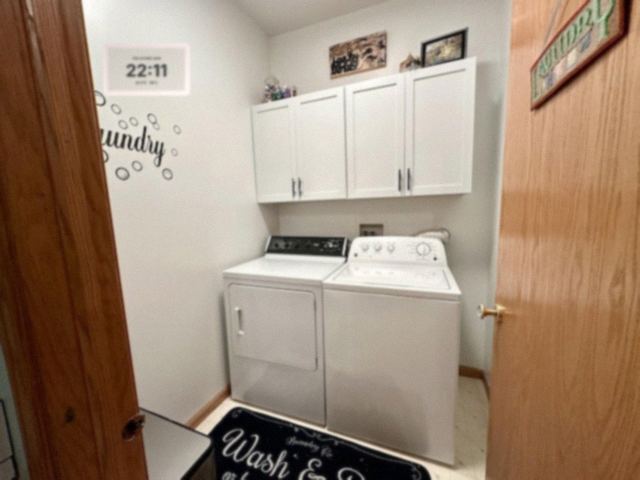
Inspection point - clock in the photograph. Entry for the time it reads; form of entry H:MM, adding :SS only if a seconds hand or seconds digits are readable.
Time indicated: 22:11
